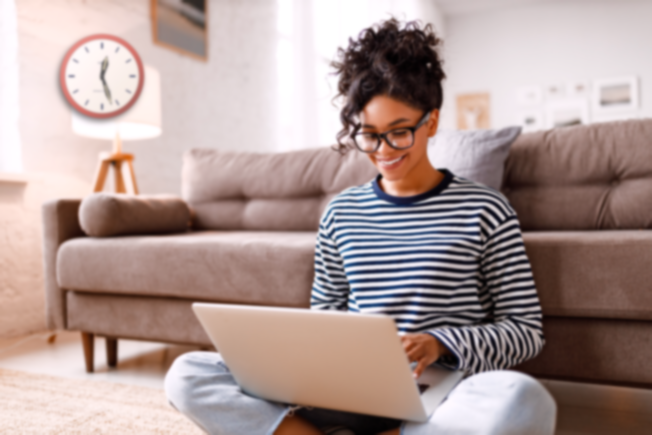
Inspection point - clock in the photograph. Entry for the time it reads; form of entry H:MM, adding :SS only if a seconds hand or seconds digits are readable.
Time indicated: 12:27
